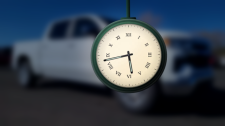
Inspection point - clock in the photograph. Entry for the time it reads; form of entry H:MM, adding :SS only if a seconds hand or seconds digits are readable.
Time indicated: 5:43
